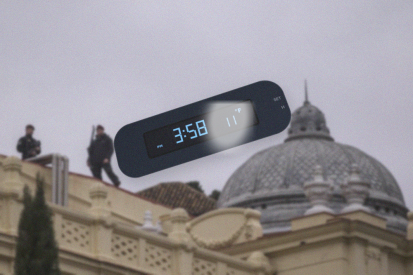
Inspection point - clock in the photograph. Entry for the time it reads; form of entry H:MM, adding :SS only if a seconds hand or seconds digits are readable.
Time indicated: 3:58
